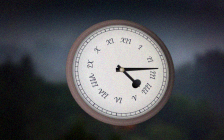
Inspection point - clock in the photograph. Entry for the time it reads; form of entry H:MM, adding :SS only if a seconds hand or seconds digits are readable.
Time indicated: 4:13
